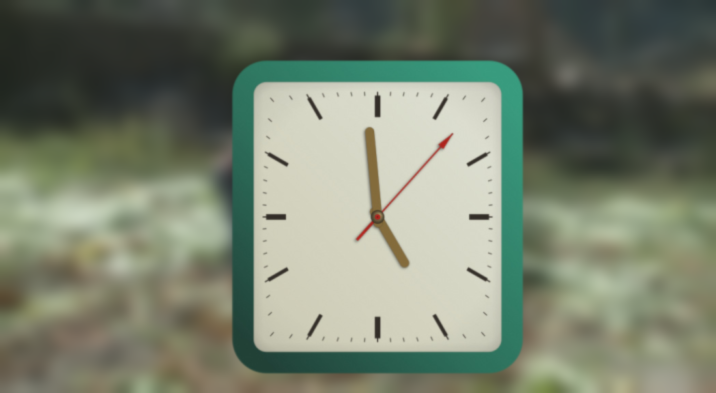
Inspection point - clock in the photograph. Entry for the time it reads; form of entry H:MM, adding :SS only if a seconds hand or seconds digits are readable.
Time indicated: 4:59:07
